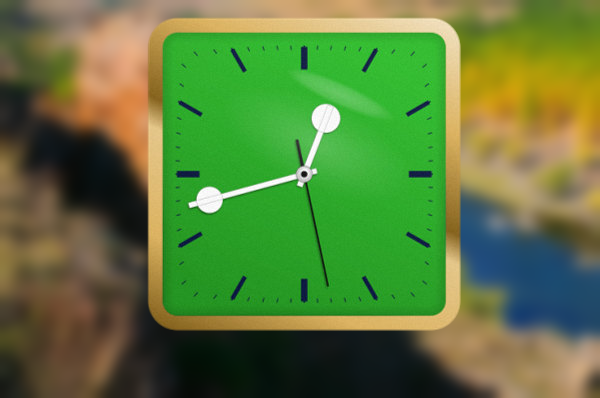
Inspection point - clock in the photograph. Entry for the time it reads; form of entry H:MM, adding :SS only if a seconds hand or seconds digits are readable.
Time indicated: 12:42:28
